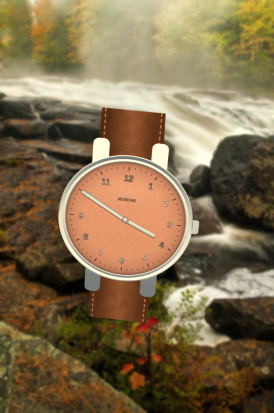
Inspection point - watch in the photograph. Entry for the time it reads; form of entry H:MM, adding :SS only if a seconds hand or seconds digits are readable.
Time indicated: 3:50
